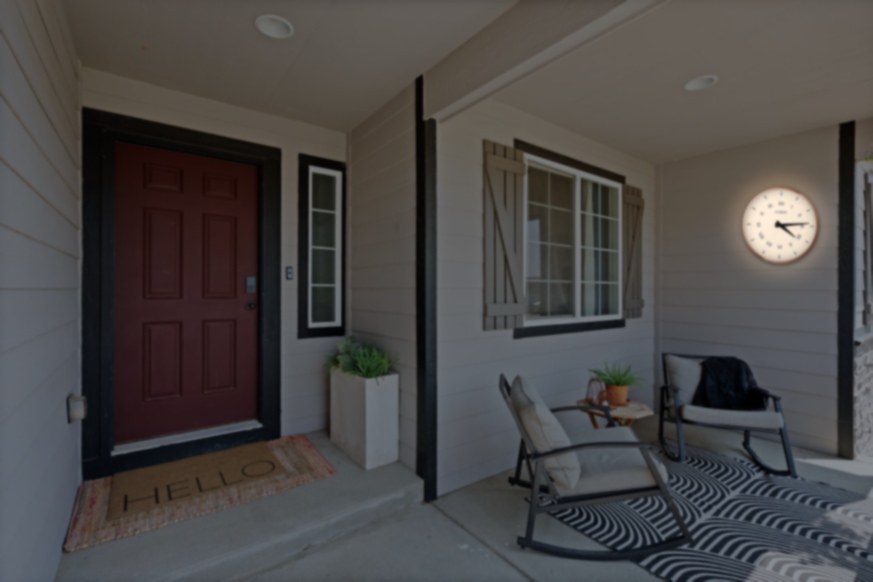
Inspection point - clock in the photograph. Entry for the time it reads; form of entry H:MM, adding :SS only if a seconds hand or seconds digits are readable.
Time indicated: 4:14
